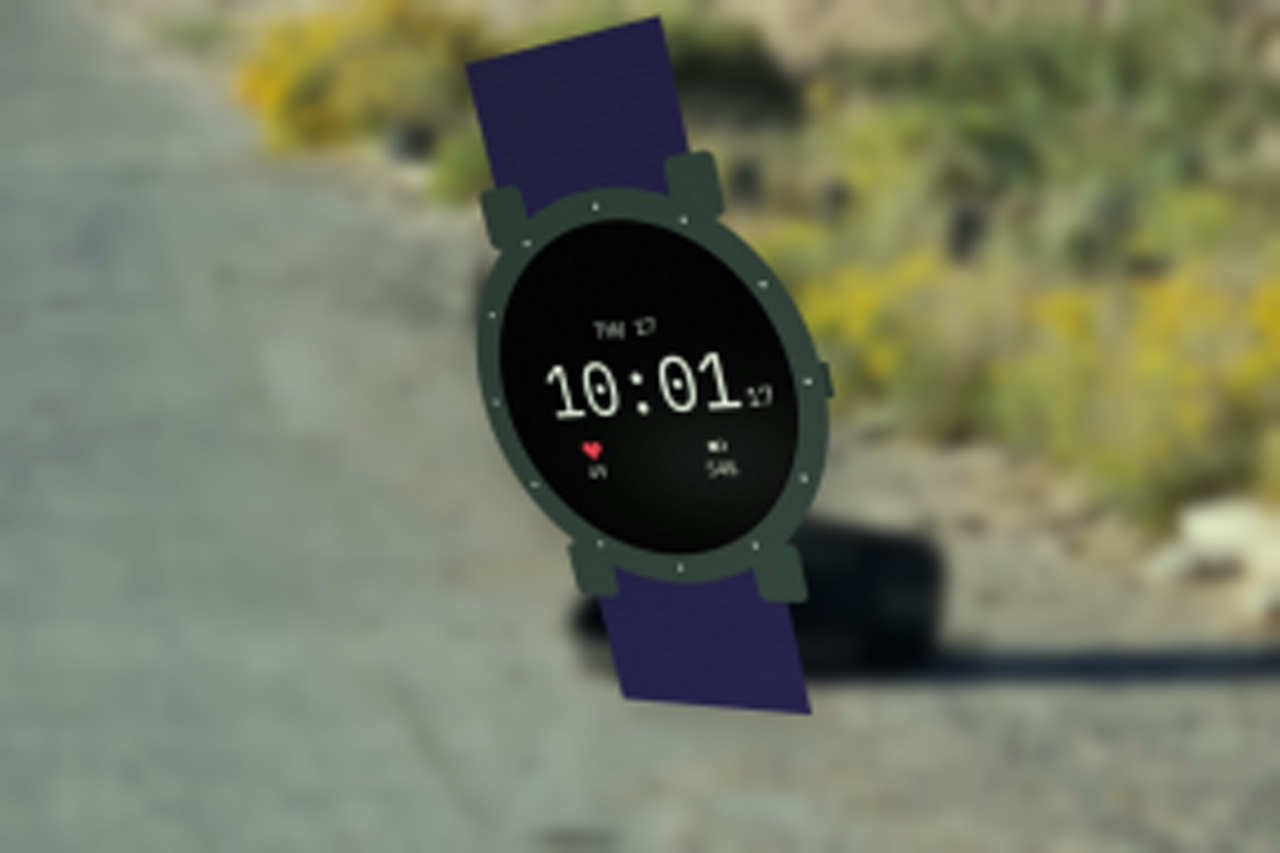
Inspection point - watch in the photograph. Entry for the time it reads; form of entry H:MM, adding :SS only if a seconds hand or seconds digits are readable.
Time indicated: 10:01
